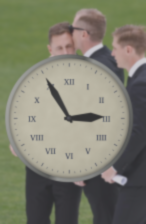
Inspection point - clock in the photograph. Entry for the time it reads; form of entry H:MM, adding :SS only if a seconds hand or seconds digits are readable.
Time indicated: 2:55
